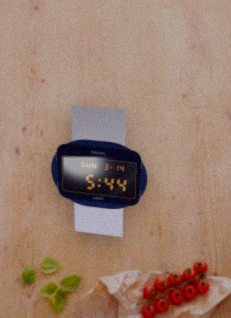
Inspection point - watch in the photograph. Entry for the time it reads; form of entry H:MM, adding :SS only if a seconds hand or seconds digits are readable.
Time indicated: 5:44
